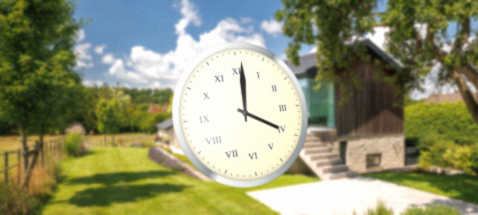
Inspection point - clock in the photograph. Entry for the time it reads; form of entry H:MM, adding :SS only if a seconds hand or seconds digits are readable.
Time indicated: 4:01
